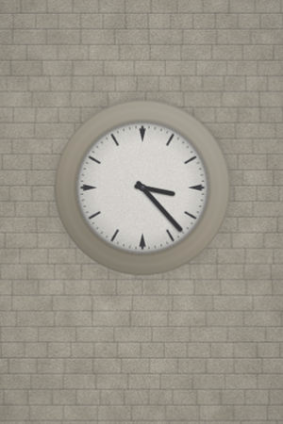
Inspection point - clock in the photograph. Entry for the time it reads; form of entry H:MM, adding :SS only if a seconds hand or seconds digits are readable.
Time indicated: 3:23
